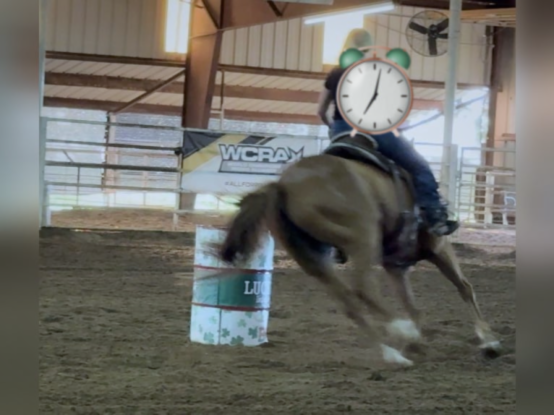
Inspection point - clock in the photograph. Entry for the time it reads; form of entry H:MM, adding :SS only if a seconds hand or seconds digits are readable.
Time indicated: 7:02
